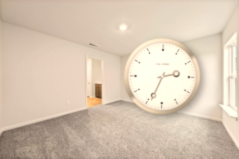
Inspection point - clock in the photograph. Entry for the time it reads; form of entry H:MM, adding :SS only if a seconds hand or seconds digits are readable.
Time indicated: 2:34
